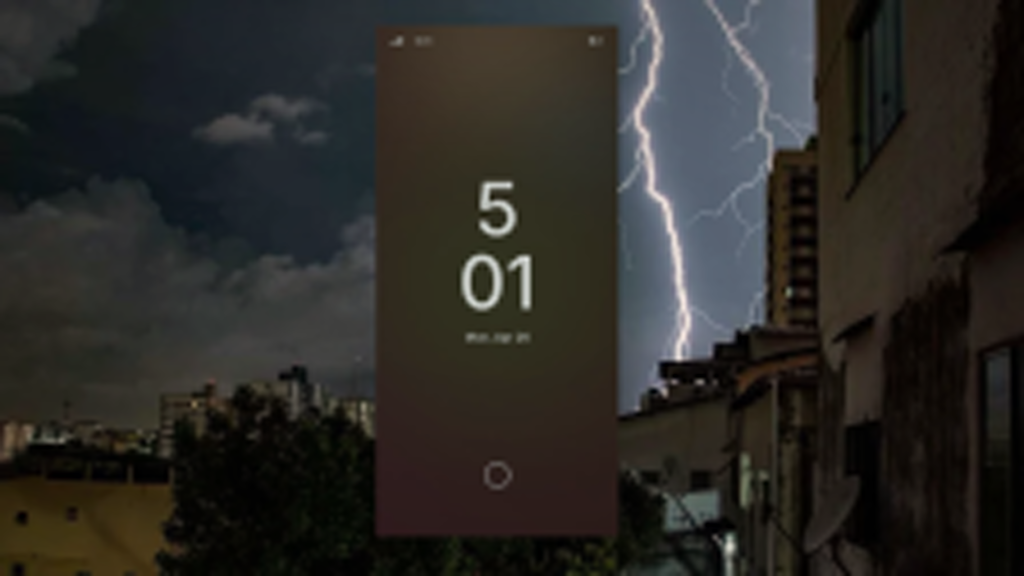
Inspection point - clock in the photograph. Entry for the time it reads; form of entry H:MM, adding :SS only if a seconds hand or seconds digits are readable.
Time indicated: 5:01
